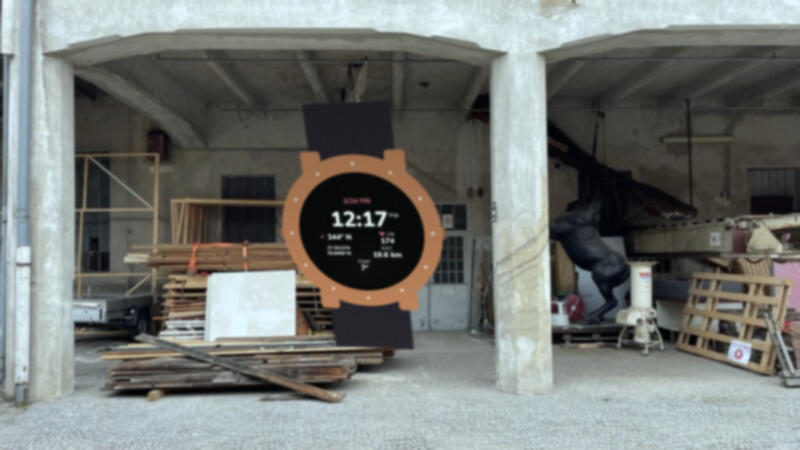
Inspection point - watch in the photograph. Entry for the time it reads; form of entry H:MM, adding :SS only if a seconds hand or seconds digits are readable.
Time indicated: 12:17
